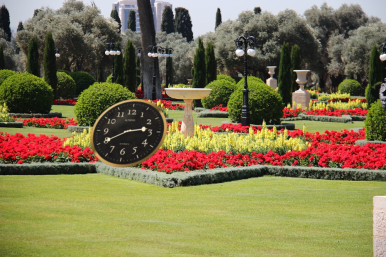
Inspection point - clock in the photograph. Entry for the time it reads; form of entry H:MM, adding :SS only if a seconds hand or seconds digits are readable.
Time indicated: 2:40
